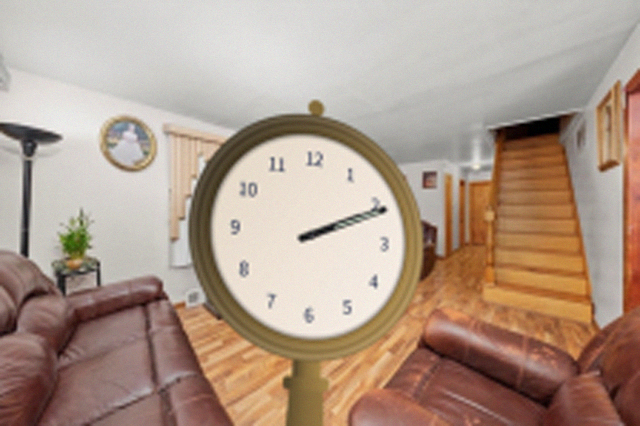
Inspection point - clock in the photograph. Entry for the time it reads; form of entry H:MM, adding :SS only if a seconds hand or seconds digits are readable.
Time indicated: 2:11
